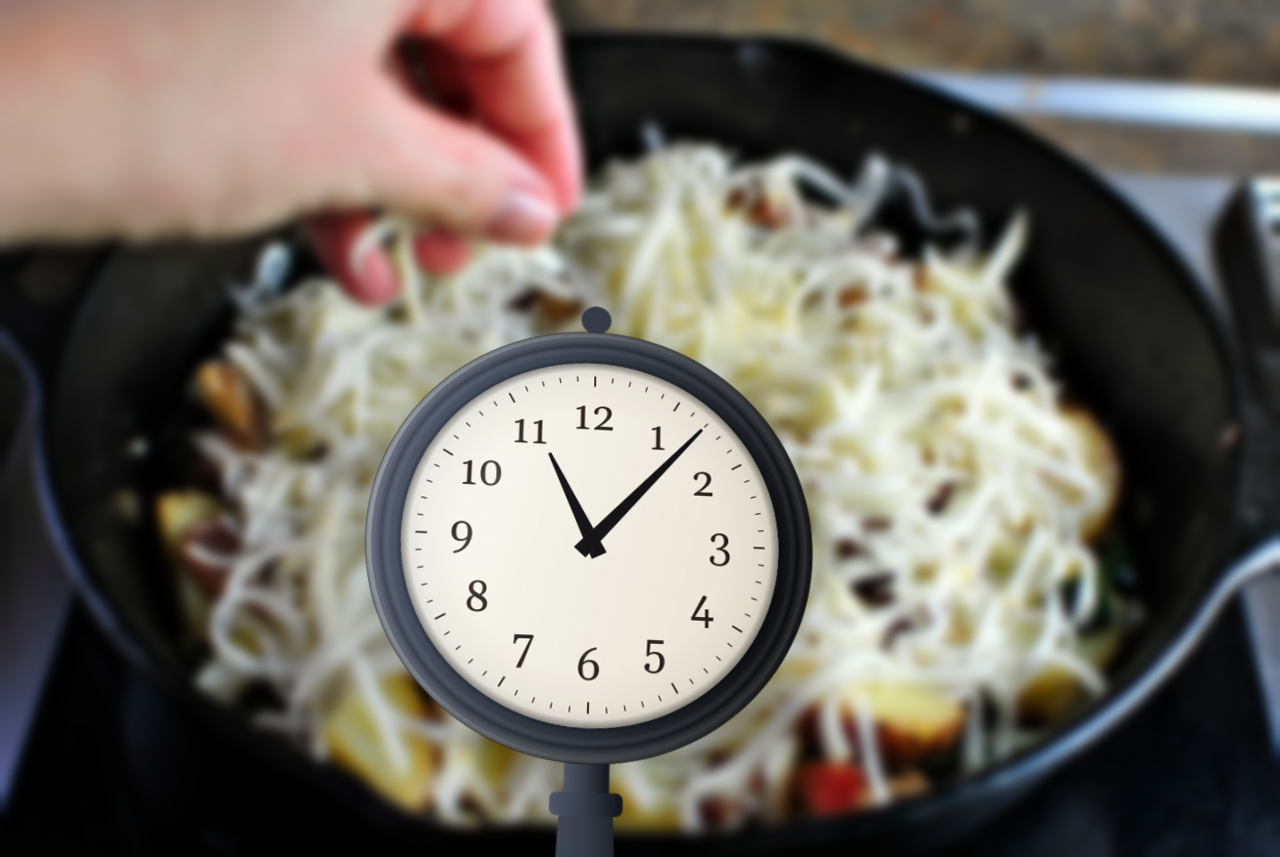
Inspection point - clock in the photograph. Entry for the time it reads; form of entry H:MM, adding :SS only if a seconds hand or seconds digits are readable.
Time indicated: 11:07
